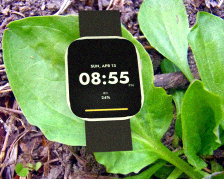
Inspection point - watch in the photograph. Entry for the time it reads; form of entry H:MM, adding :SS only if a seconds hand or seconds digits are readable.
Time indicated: 8:55
